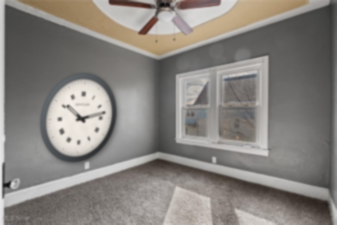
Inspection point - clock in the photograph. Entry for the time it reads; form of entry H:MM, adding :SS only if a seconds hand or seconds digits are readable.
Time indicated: 10:13
